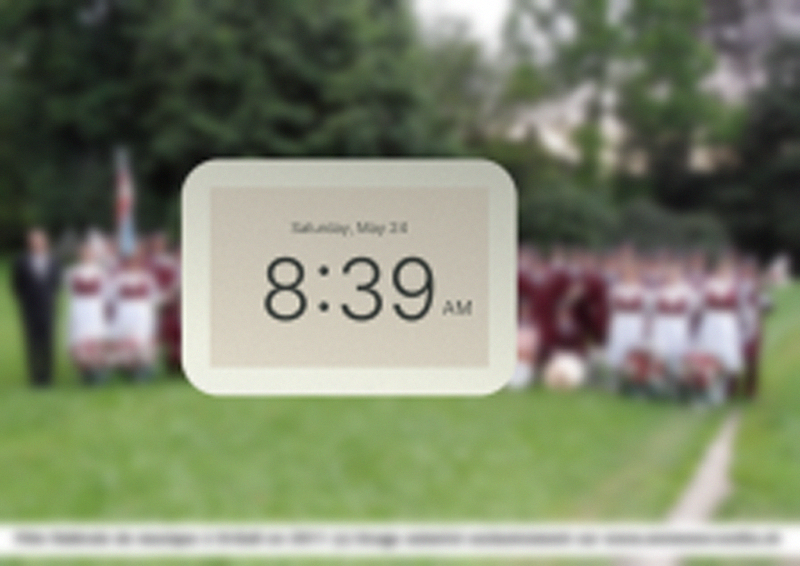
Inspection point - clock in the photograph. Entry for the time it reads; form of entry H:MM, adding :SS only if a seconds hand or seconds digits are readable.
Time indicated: 8:39
